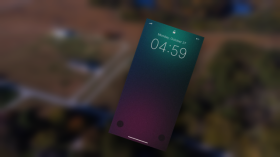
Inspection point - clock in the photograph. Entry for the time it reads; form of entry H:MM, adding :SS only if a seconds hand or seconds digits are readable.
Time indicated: 4:59
